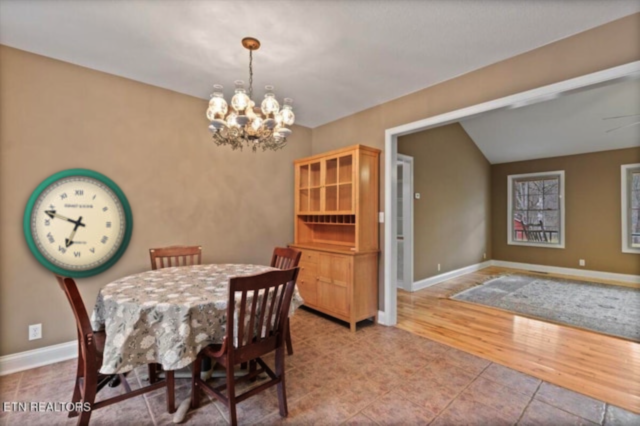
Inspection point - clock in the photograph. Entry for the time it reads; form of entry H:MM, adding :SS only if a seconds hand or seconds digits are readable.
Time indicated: 6:48
